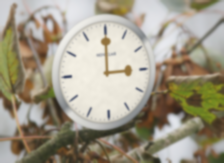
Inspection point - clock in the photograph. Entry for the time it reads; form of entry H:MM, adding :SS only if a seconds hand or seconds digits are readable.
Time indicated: 3:00
